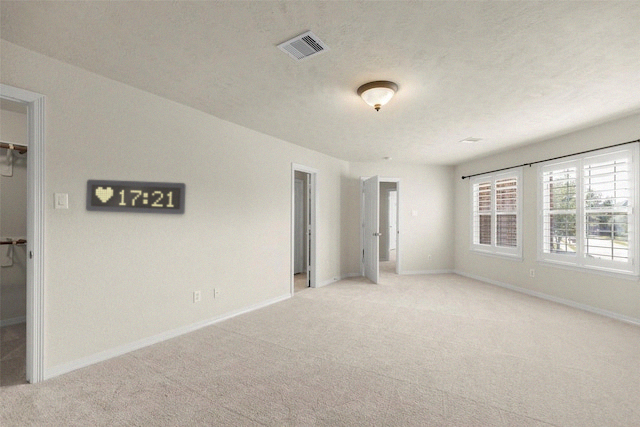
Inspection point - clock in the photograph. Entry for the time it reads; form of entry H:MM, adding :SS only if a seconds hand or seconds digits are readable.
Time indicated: 17:21
